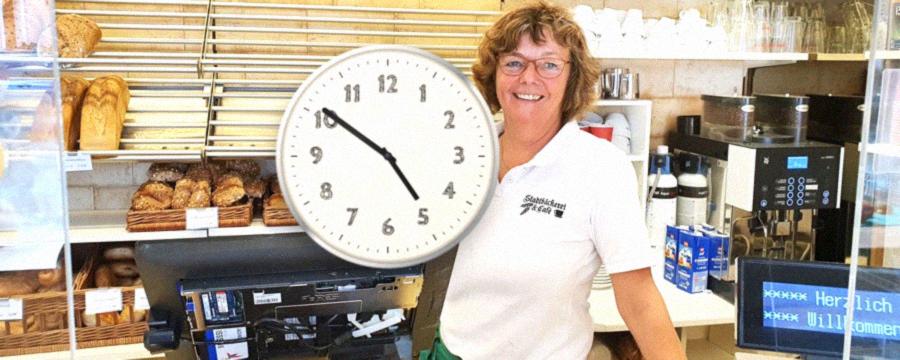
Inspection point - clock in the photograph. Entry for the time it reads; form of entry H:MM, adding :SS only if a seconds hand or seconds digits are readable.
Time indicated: 4:51
